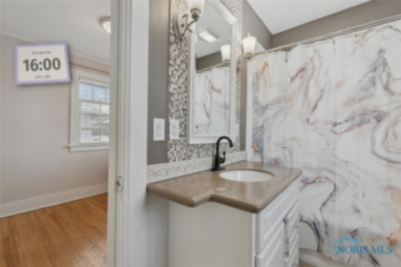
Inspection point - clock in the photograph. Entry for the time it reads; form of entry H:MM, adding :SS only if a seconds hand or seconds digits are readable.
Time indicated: 16:00
